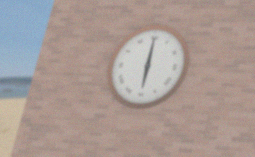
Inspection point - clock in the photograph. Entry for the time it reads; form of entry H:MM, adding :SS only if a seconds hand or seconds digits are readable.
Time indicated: 6:00
